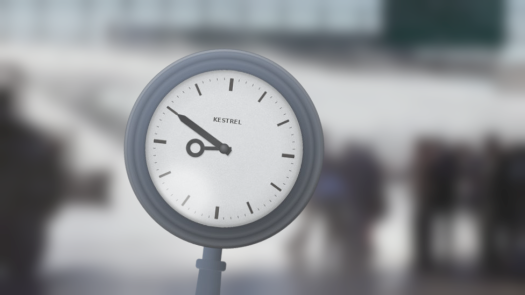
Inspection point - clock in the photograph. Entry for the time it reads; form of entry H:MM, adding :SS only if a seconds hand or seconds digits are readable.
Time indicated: 8:50
